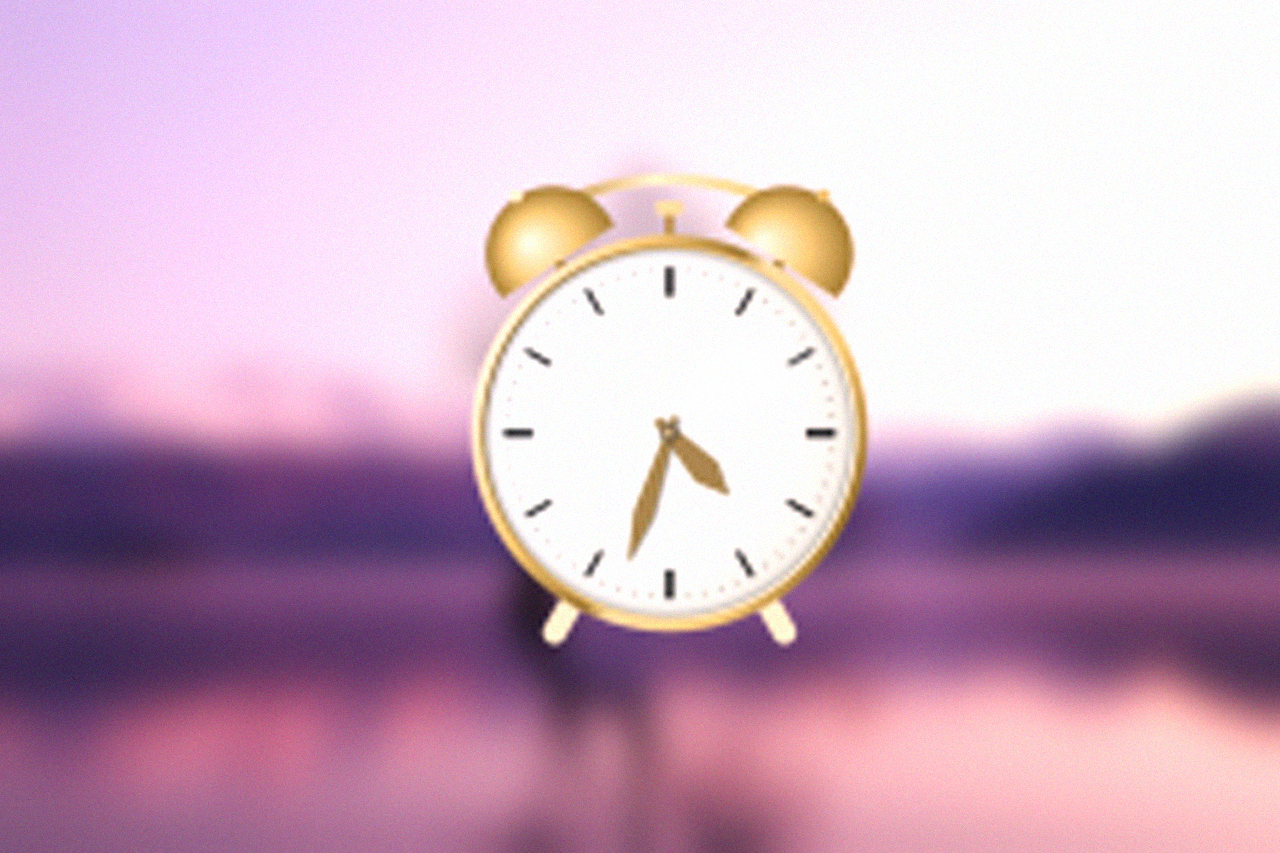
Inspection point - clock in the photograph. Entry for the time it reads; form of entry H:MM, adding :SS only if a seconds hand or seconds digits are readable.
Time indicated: 4:33
